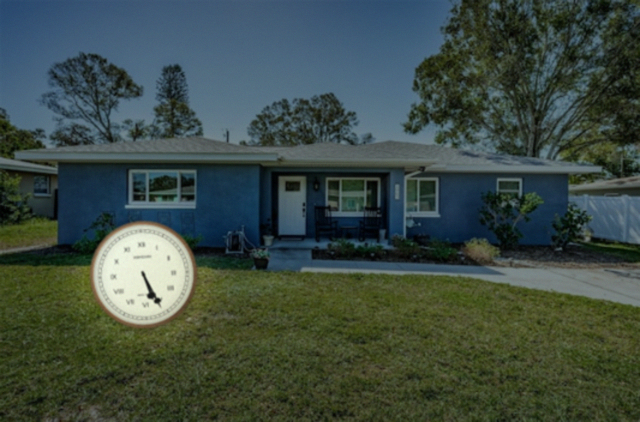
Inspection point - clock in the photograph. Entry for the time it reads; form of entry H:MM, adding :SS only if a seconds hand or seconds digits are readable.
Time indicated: 5:26
